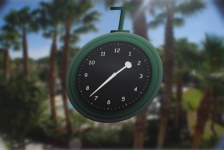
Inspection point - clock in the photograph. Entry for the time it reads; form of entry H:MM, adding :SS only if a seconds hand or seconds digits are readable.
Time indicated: 1:37
